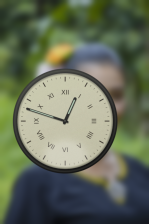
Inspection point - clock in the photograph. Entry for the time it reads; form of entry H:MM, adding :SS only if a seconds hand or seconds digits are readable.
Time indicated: 12:48
